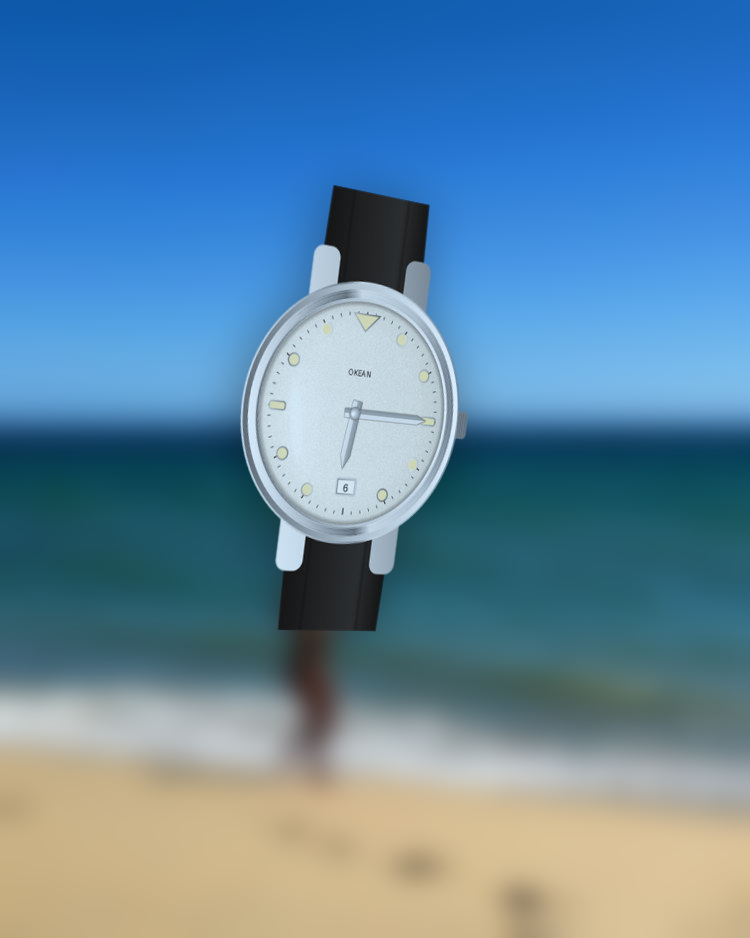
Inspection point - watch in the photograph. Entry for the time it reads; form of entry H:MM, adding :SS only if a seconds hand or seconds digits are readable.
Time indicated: 6:15
